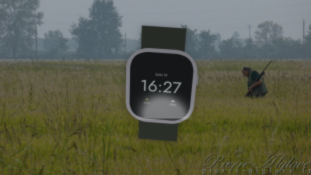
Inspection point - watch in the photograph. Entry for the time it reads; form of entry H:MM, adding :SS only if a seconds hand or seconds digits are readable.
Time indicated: 16:27
